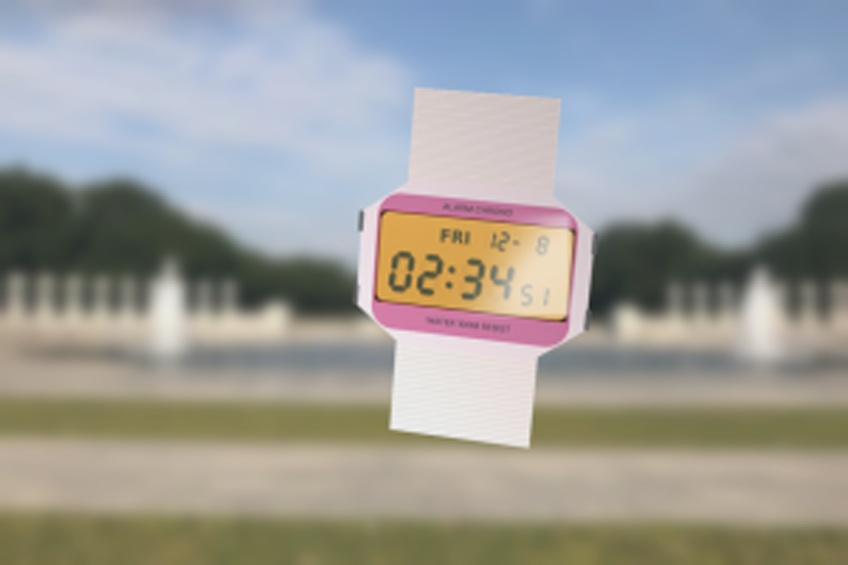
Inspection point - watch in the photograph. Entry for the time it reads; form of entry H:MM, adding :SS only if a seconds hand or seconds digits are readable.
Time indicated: 2:34:51
